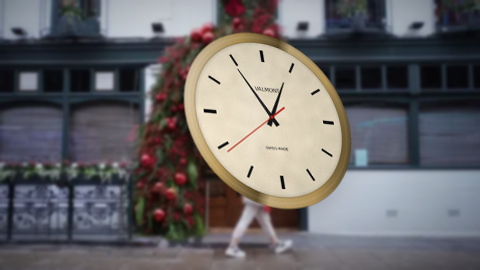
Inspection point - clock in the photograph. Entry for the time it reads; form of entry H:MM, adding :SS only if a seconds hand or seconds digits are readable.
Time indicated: 12:54:39
